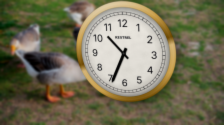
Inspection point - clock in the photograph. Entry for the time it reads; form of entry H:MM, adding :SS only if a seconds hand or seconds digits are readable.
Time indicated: 10:34
